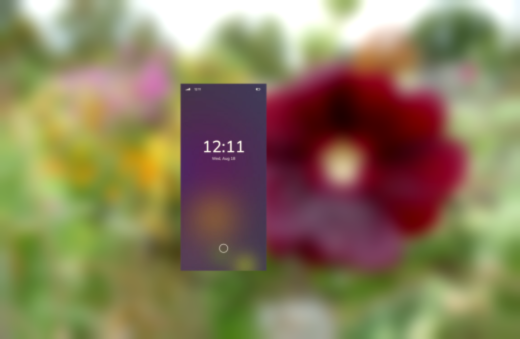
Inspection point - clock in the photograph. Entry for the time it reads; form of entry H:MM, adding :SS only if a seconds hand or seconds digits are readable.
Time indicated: 12:11
